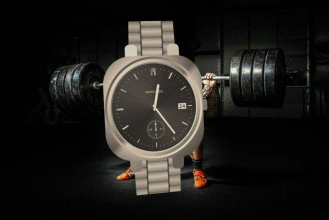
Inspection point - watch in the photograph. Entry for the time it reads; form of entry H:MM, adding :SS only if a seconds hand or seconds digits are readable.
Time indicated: 12:24
